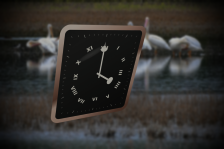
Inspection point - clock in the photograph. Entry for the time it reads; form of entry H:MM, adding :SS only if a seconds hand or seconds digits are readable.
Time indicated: 4:00
